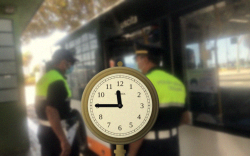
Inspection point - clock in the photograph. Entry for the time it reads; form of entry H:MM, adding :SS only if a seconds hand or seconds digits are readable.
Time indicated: 11:45
